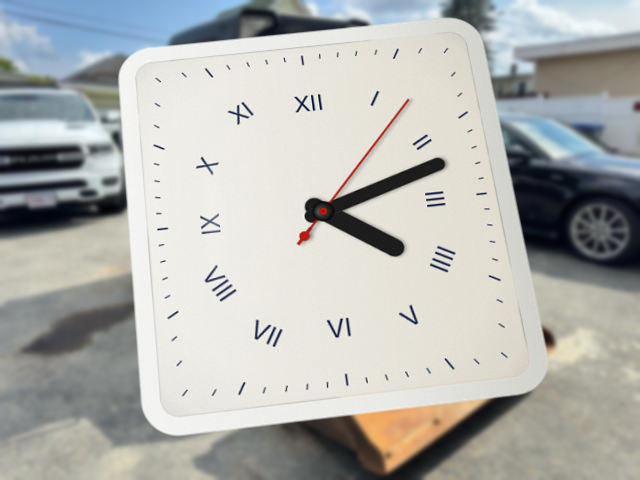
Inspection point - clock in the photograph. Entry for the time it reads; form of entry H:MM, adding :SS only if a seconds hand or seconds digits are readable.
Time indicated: 4:12:07
